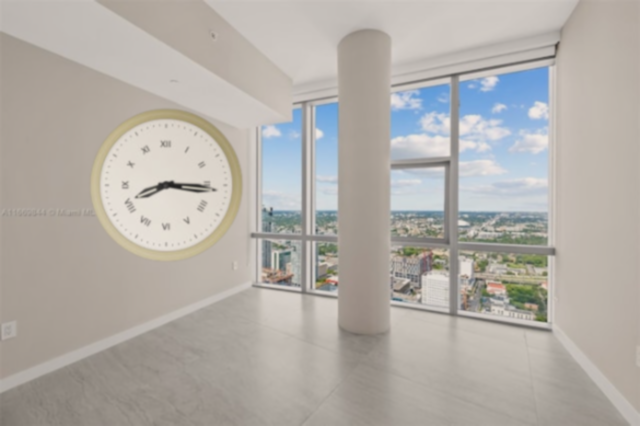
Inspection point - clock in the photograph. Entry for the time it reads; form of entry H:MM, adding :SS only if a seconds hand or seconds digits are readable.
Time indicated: 8:16
